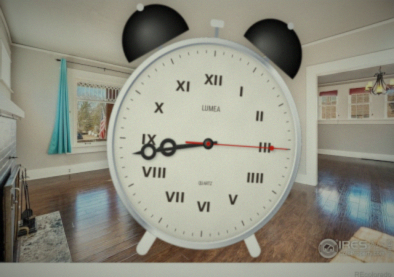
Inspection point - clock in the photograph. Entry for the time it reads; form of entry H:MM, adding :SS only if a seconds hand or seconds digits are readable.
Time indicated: 8:43:15
